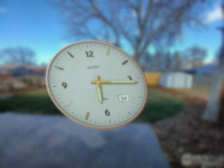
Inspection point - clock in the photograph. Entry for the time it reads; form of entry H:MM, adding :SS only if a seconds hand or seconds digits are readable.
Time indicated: 6:16
